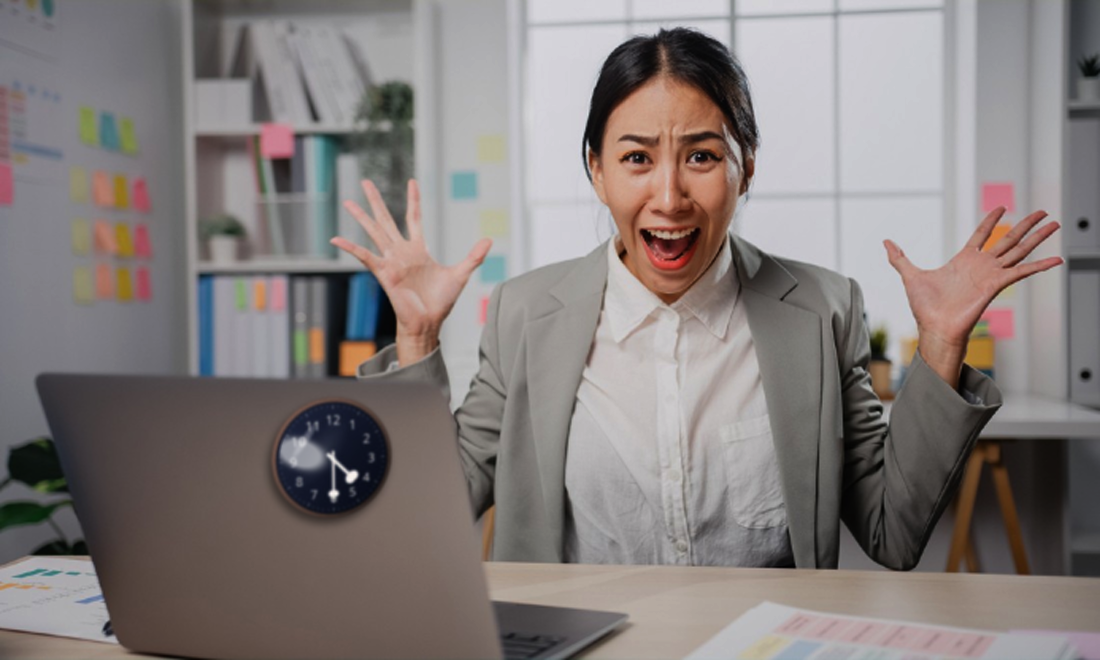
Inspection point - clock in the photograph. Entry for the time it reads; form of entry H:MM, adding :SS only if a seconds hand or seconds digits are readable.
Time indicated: 4:30
